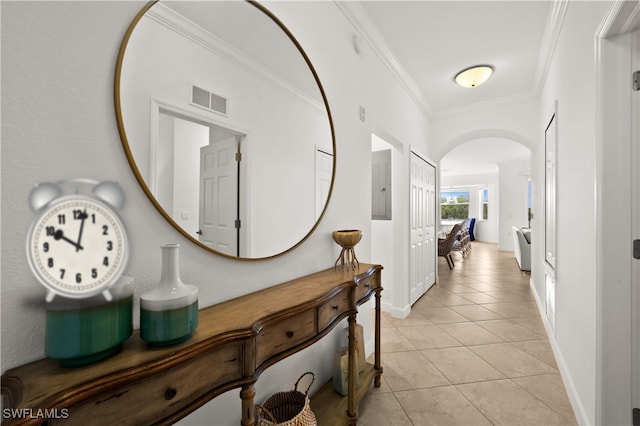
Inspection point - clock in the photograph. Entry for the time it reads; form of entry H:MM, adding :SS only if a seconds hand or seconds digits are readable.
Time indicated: 10:02
